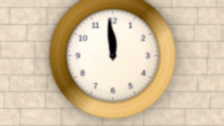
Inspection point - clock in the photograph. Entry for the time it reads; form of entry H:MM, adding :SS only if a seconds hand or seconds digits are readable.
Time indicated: 11:59
